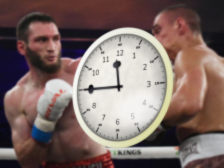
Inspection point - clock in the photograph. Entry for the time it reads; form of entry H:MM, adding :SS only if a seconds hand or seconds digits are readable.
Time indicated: 11:45
